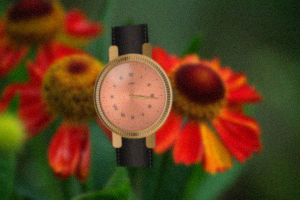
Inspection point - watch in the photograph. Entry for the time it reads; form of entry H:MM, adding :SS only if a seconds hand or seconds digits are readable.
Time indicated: 3:16
